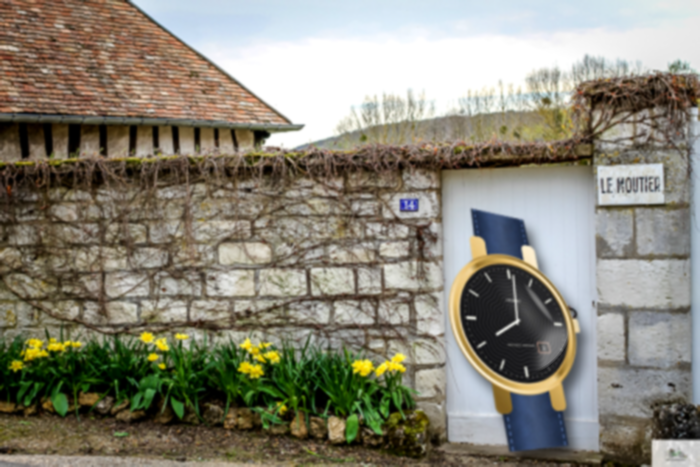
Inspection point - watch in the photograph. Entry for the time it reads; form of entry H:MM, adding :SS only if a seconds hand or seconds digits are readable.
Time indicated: 8:01
